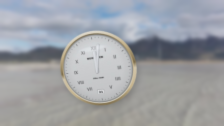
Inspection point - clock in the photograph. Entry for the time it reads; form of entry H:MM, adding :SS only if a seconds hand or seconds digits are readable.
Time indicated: 12:02
